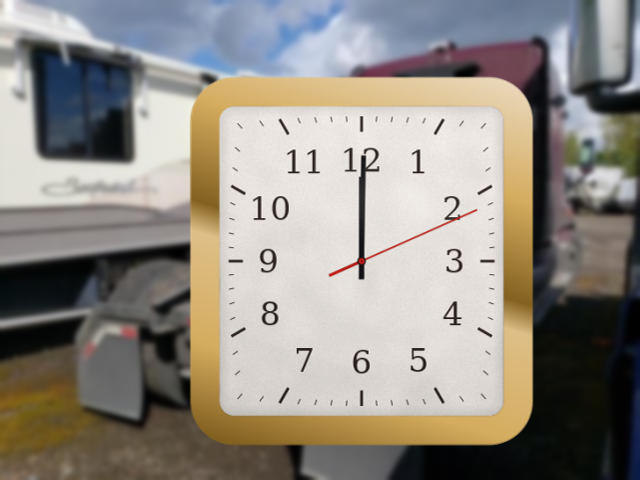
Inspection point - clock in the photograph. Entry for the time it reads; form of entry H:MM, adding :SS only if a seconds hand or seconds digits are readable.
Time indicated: 12:00:11
